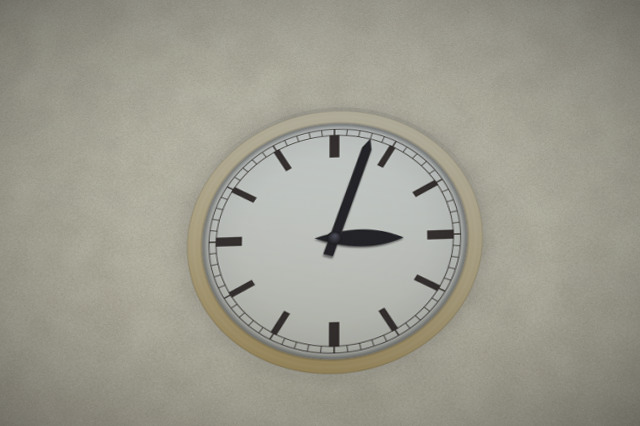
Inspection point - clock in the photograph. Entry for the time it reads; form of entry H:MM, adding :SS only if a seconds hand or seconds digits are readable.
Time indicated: 3:03
